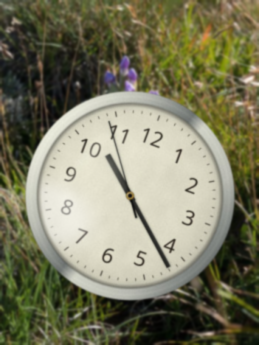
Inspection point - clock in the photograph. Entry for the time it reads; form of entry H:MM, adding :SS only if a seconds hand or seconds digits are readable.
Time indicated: 10:21:54
